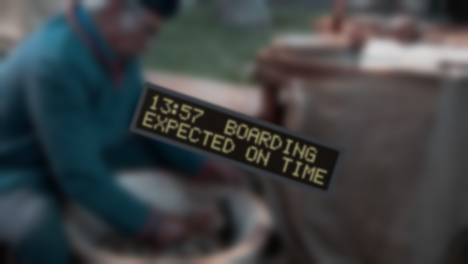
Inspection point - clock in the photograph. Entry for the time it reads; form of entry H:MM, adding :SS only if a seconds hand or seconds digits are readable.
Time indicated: 13:57
